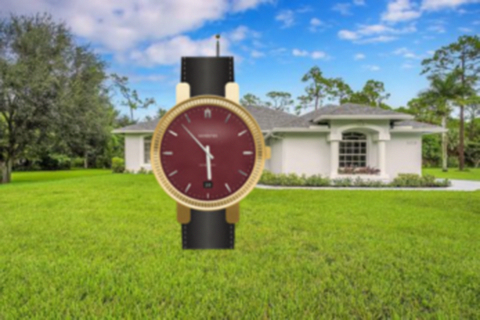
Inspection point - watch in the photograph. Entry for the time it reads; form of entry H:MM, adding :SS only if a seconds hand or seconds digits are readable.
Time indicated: 5:53
